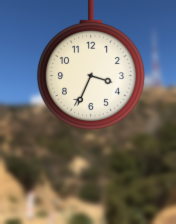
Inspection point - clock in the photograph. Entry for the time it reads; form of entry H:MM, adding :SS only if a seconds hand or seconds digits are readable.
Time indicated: 3:34
